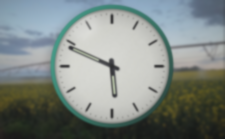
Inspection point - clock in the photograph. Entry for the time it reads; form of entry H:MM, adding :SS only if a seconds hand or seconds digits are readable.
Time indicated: 5:49
